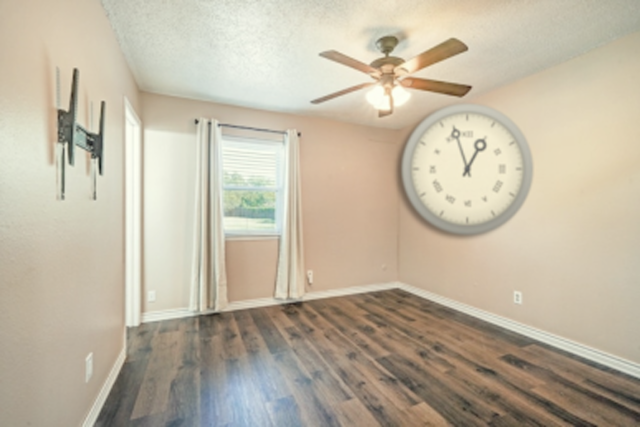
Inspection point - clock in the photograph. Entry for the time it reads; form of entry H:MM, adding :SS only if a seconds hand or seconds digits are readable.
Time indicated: 12:57
